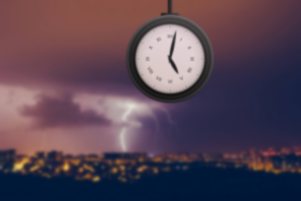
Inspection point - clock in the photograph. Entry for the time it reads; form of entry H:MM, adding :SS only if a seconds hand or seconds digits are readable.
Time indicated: 5:02
